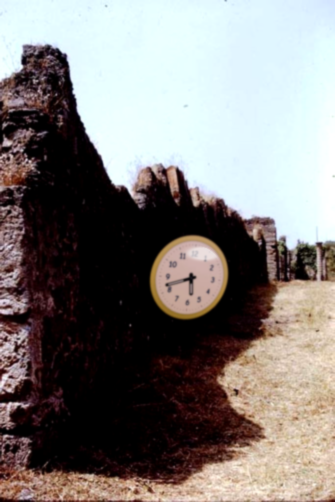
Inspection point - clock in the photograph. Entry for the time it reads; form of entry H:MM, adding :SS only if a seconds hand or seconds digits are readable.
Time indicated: 5:42
